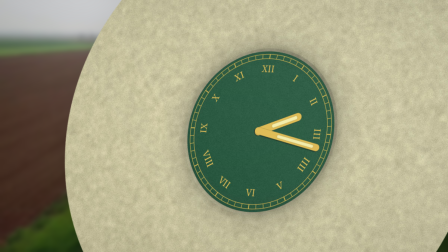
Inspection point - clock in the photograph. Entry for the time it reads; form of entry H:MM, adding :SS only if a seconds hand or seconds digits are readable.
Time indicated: 2:17
